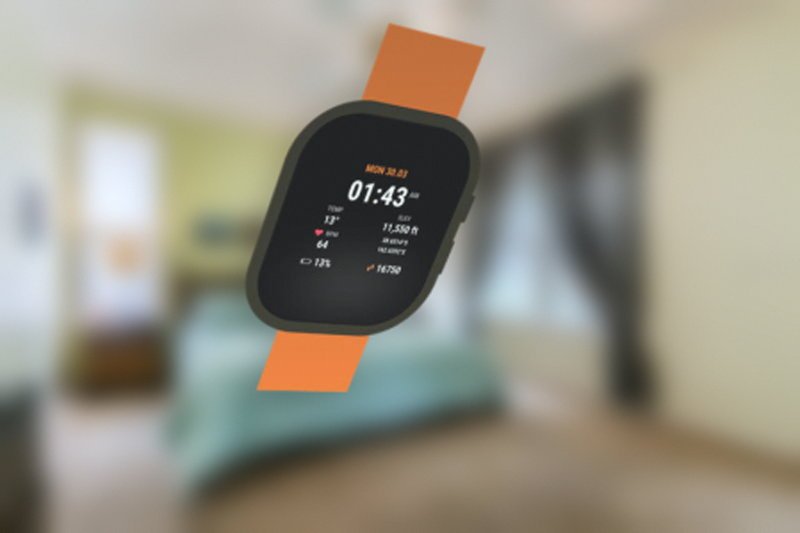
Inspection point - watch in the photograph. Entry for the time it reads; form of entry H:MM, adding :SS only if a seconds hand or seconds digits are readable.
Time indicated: 1:43
